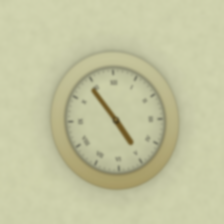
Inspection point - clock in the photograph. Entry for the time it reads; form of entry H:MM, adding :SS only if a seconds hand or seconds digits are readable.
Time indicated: 4:54
